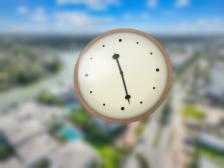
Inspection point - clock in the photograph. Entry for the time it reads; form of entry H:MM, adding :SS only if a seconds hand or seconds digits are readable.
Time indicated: 11:28
